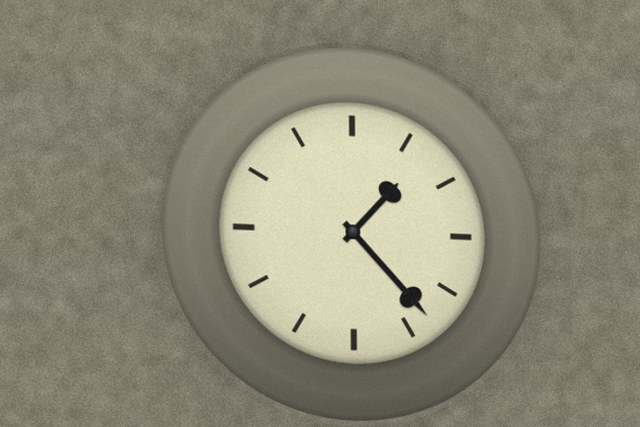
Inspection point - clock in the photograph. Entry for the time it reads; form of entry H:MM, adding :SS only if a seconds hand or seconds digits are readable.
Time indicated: 1:23
